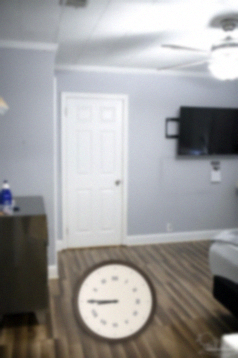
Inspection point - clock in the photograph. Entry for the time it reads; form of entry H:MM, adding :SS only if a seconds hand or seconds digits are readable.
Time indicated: 8:45
